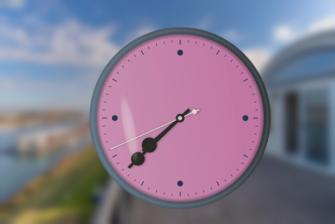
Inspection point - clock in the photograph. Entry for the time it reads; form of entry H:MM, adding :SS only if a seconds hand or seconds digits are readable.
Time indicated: 7:37:41
